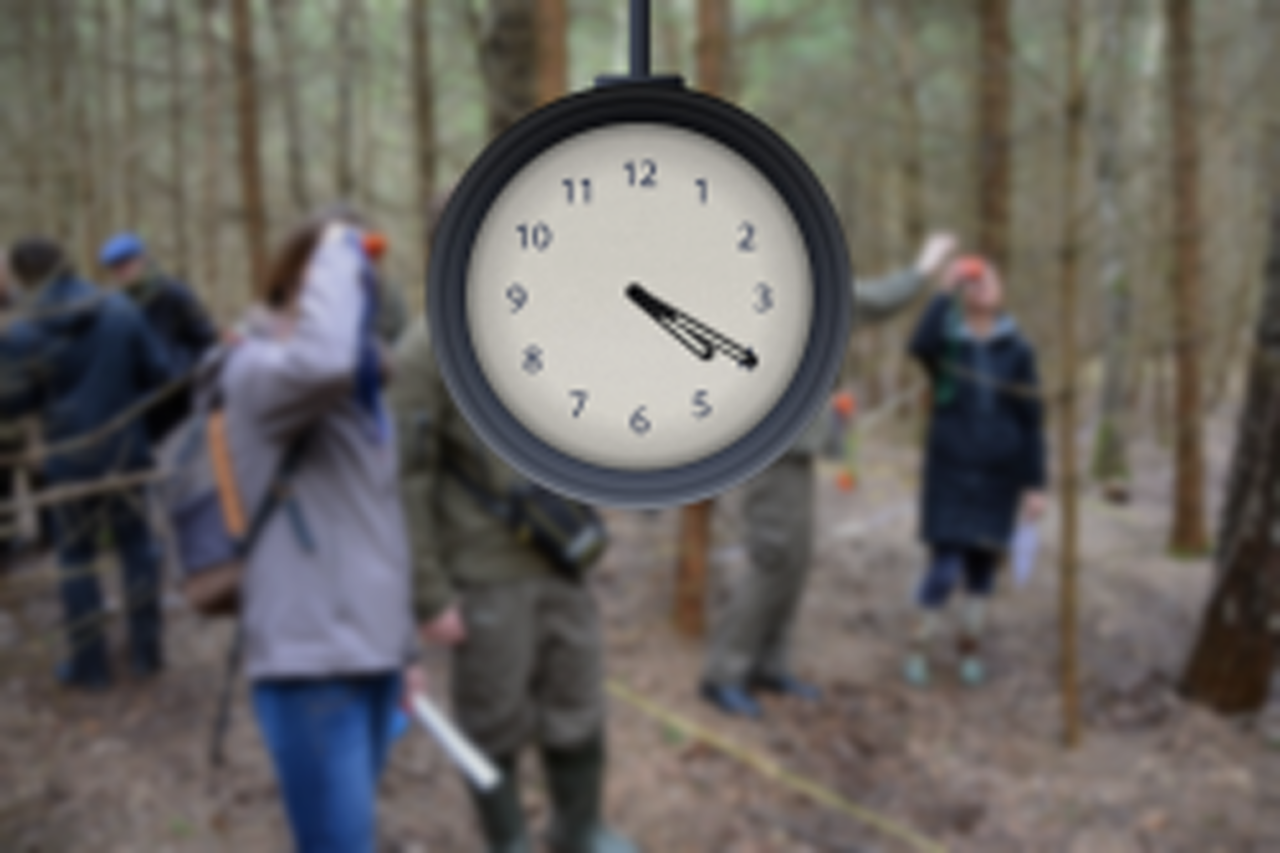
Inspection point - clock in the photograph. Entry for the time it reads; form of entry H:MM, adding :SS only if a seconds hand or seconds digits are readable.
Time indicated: 4:20
